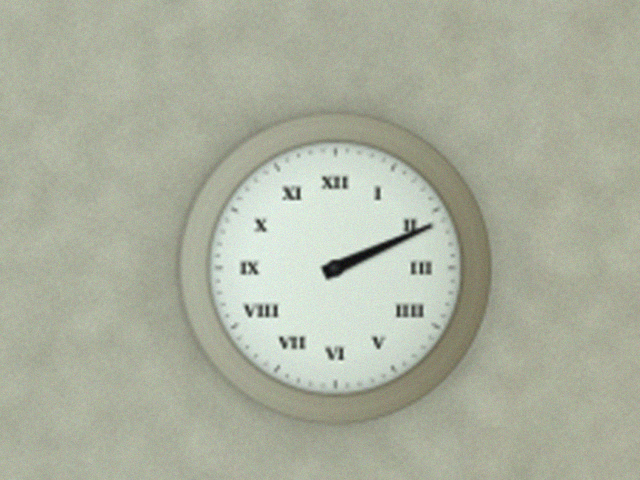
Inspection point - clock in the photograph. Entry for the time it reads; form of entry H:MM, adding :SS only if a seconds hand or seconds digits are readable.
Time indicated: 2:11
